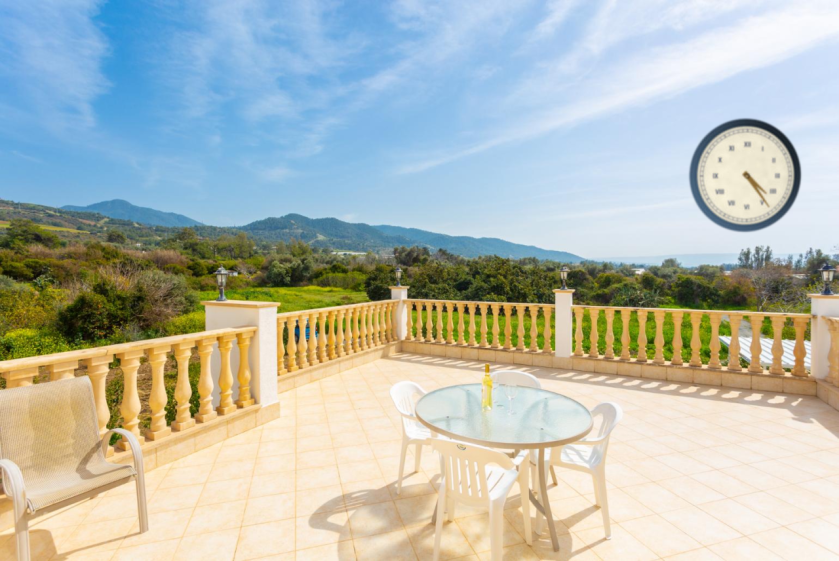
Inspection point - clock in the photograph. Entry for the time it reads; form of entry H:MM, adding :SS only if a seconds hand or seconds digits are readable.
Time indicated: 4:24
